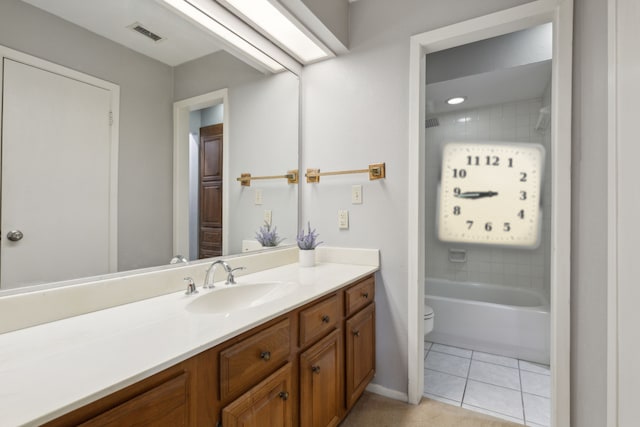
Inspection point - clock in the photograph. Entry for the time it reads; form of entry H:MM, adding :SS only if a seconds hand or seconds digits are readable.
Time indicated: 8:44
